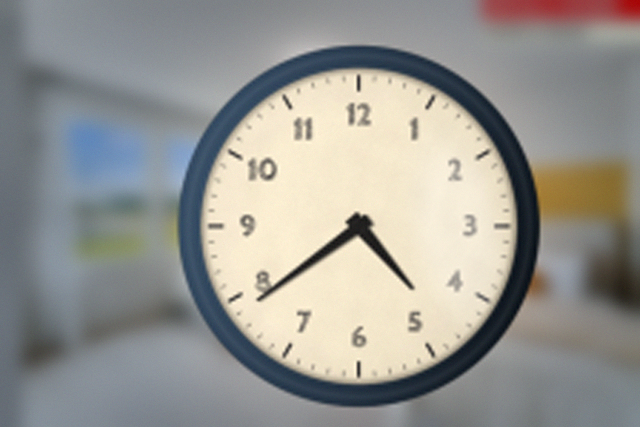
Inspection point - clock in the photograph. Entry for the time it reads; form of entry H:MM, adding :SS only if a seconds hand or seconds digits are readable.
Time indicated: 4:39
